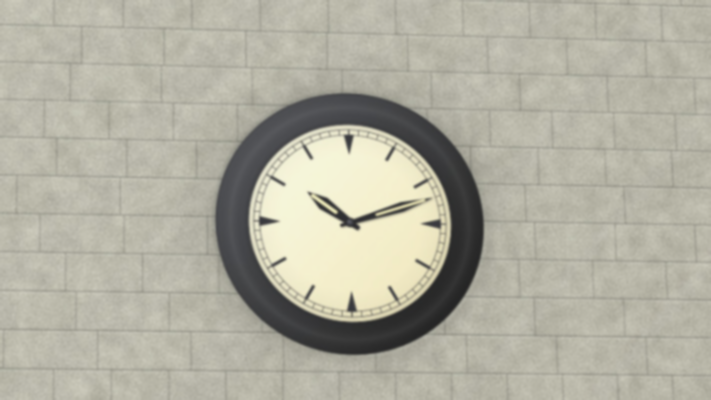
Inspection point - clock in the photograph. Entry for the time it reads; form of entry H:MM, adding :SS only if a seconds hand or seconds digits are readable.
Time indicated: 10:12
